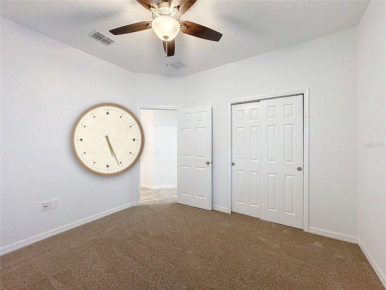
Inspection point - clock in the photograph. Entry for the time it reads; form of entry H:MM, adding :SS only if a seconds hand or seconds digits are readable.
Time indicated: 5:26
